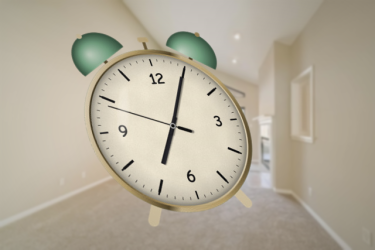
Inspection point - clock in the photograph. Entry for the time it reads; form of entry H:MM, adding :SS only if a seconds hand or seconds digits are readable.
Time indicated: 7:04:49
